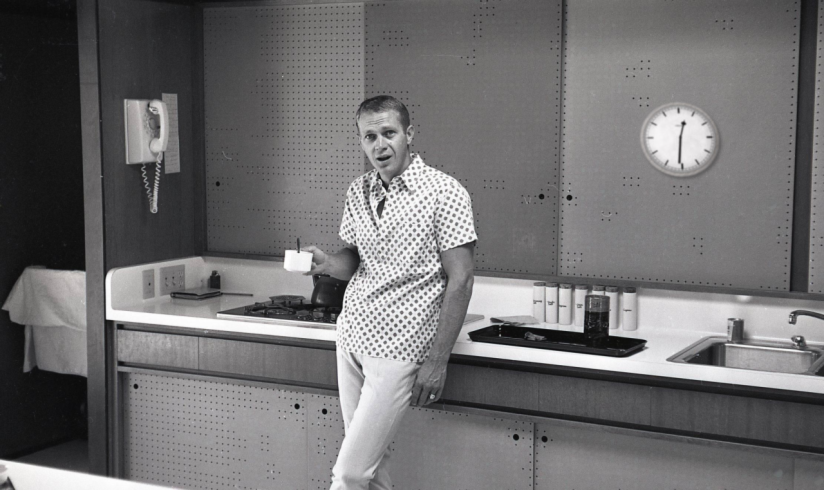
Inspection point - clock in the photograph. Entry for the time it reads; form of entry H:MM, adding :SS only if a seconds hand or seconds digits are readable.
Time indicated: 12:31
